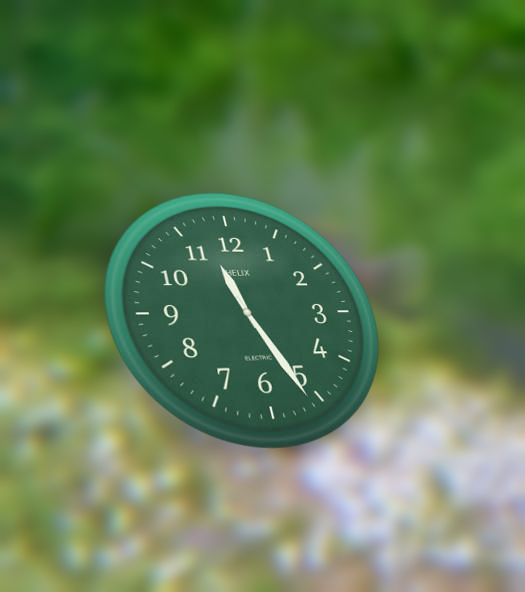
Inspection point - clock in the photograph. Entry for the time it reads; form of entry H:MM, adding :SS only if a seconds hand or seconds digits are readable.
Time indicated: 11:26
